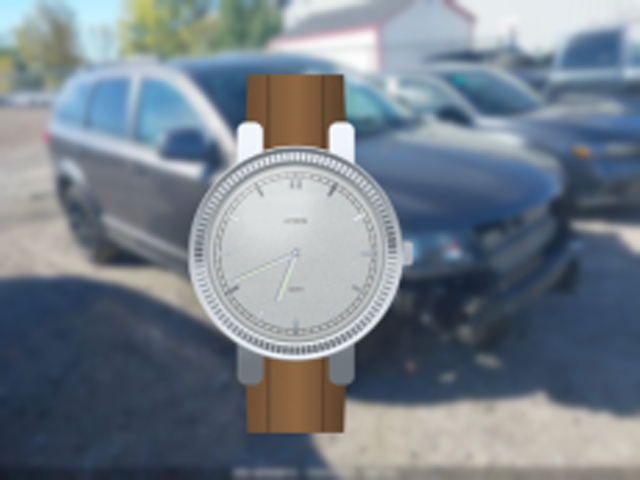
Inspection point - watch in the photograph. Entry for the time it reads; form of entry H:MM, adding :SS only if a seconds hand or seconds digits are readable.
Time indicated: 6:41
